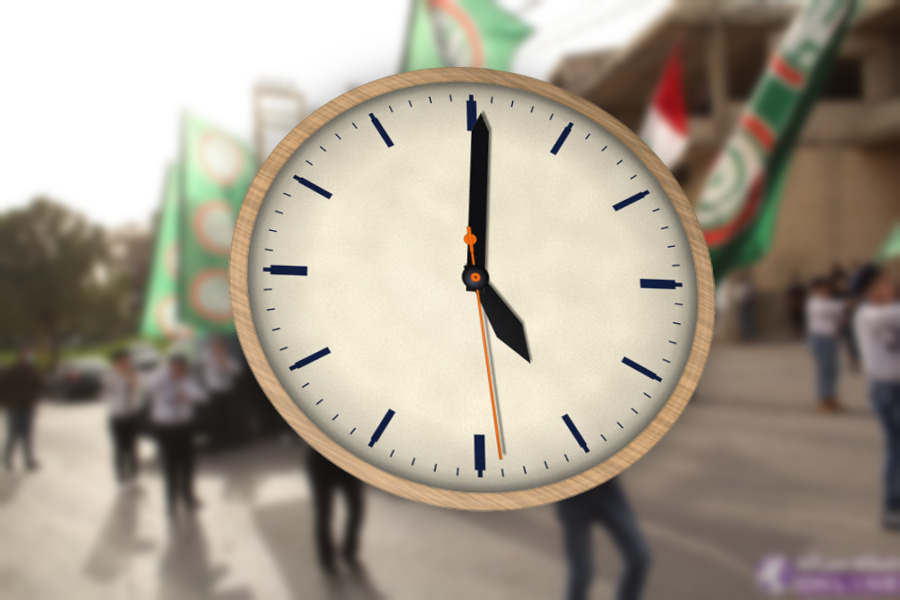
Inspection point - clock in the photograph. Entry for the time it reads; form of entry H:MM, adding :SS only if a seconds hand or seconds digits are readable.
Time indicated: 5:00:29
